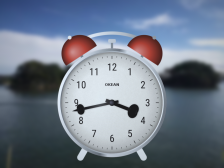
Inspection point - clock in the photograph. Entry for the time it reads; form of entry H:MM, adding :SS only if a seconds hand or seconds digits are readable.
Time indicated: 3:43
